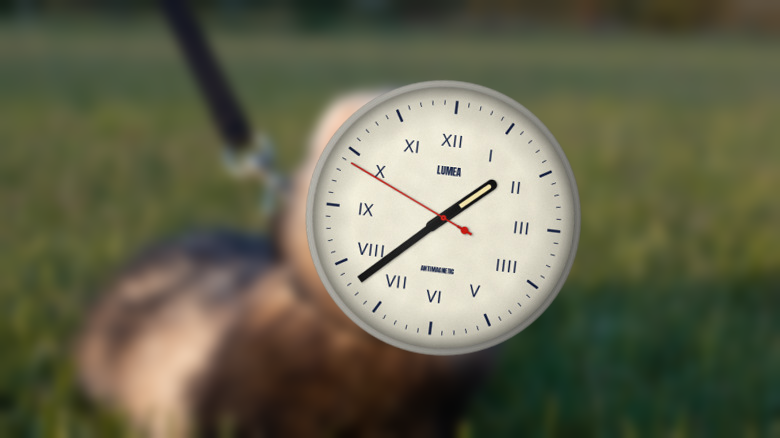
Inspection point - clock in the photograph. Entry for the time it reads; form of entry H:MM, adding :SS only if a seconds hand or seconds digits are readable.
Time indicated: 1:37:49
